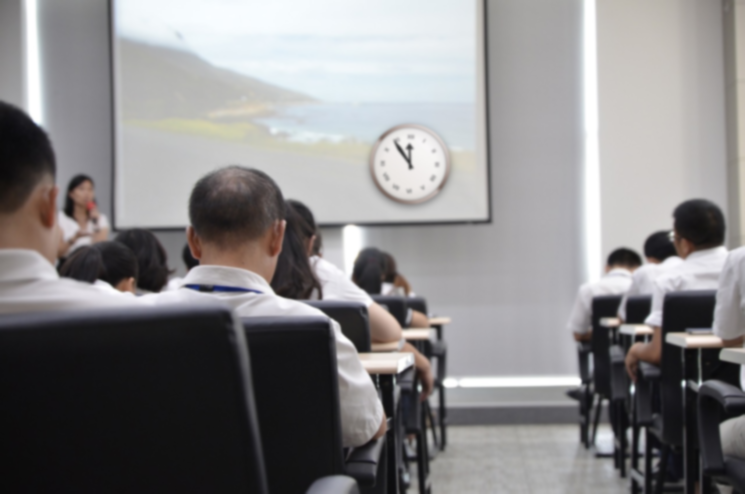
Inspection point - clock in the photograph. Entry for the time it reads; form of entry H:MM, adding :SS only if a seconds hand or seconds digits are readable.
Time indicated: 11:54
